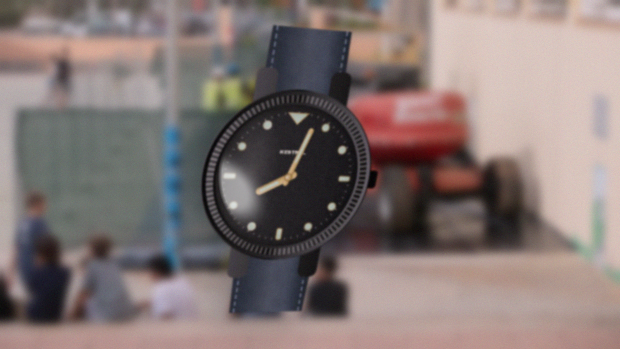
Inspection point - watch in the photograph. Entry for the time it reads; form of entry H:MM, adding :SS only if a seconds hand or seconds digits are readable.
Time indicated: 8:03
